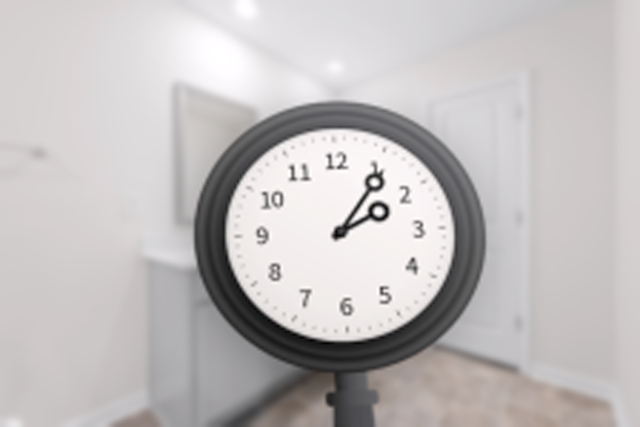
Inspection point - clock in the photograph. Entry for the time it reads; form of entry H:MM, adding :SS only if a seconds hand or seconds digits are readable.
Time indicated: 2:06
